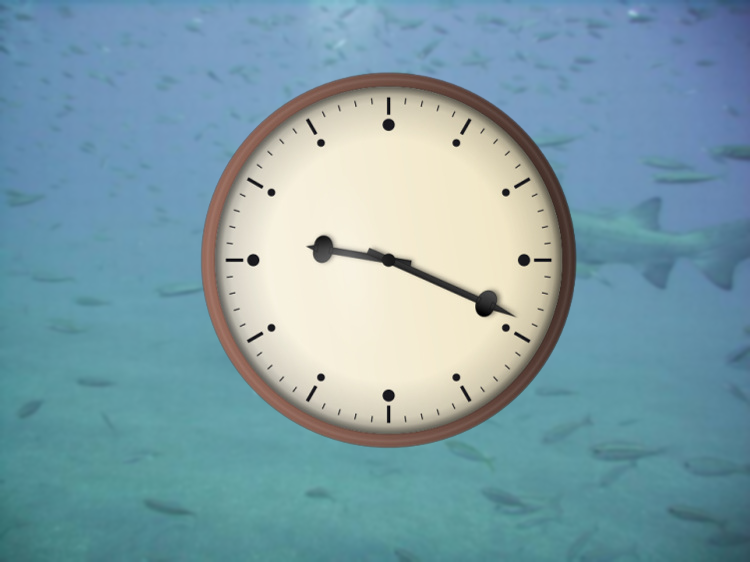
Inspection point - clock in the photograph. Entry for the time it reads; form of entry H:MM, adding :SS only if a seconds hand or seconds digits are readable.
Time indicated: 9:19
